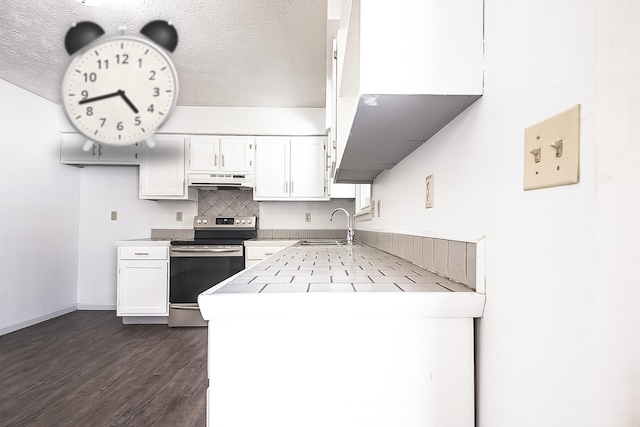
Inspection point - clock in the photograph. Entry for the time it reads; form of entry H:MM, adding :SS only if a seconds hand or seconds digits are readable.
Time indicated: 4:43
